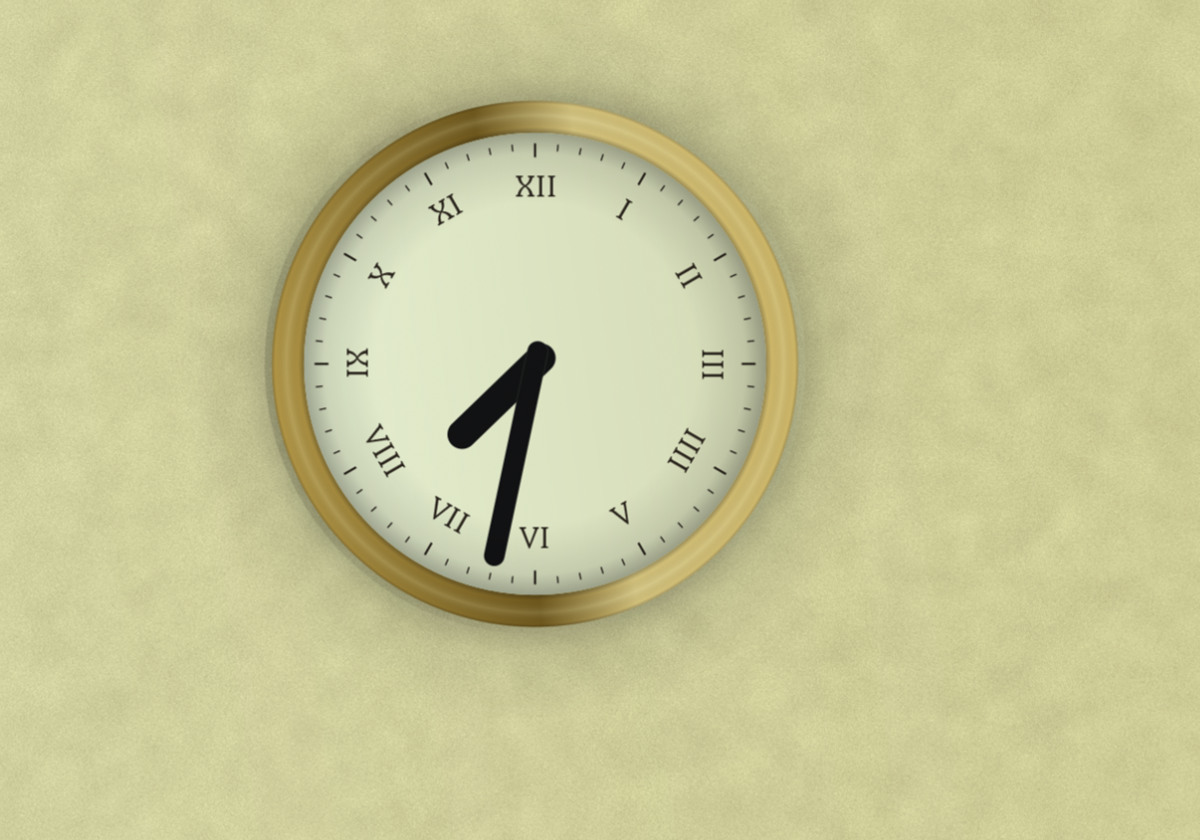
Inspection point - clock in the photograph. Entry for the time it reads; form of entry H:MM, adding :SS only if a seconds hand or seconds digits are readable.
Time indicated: 7:32
